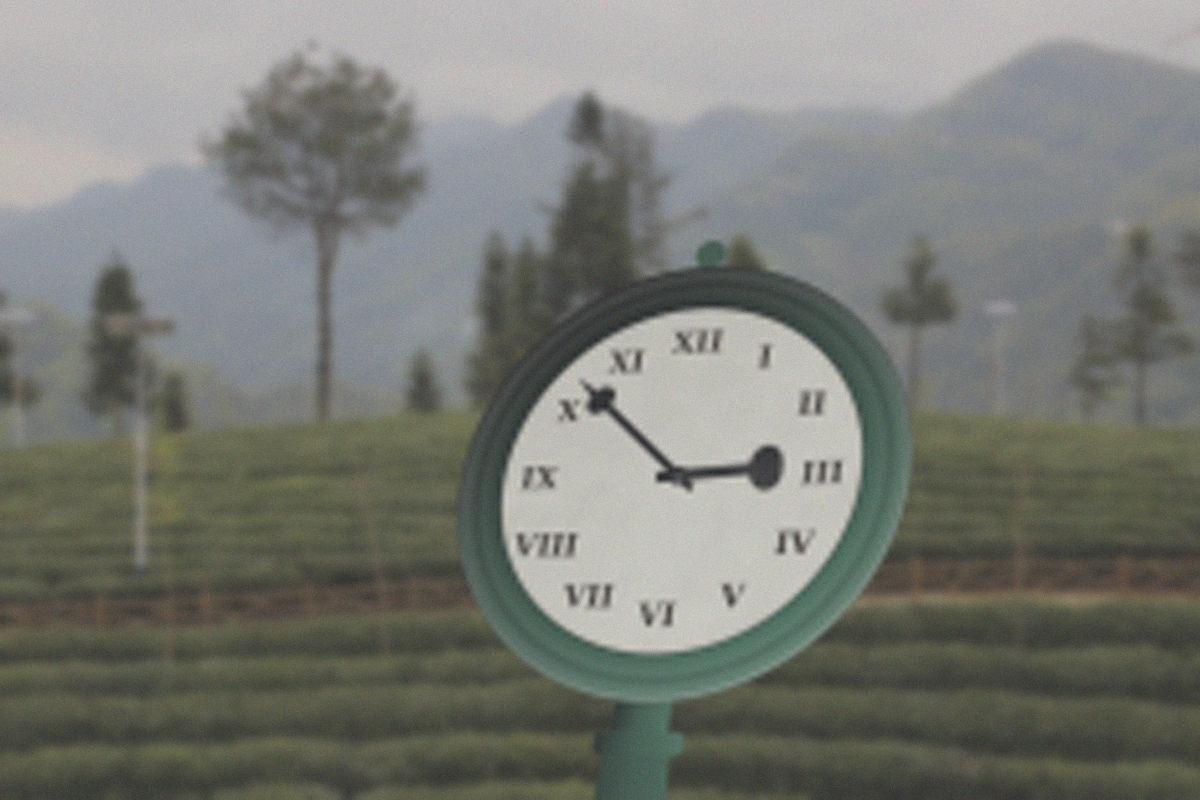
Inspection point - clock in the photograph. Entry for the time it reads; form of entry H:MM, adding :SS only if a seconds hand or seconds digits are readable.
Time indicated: 2:52
